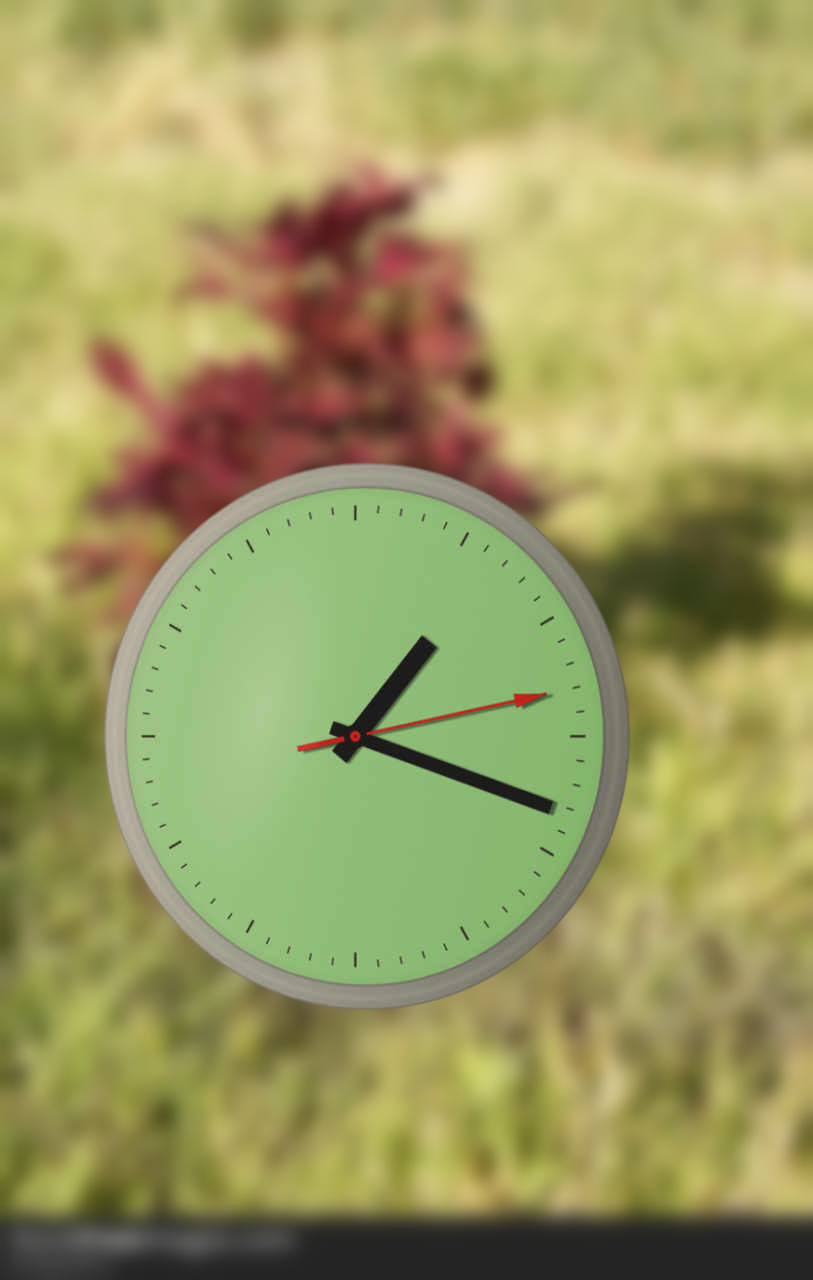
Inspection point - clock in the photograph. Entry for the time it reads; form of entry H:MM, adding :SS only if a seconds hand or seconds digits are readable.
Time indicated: 1:18:13
